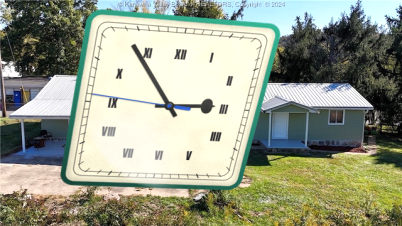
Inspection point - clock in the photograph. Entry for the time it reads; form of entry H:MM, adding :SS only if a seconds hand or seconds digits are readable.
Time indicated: 2:53:46
